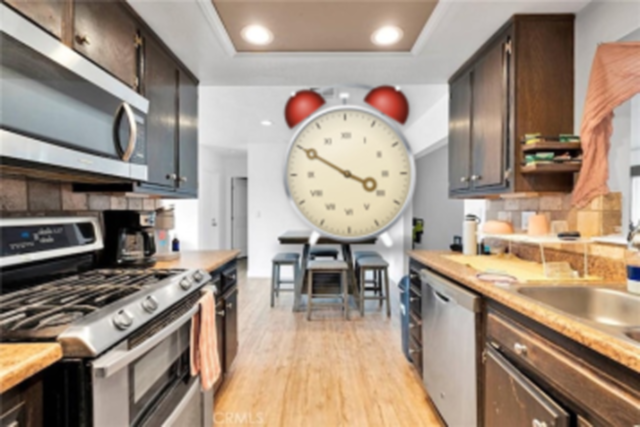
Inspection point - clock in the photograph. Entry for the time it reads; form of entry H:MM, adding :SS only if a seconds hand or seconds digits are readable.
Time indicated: 3:50
